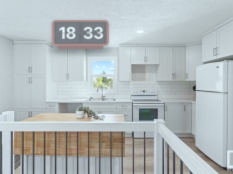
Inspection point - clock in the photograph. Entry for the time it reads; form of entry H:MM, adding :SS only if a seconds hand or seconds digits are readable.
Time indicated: 18:33
